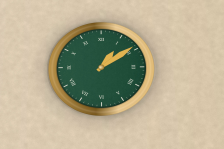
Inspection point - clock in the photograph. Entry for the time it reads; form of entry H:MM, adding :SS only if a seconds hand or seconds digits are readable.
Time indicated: 1:09
